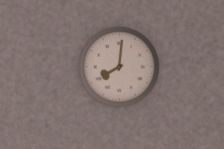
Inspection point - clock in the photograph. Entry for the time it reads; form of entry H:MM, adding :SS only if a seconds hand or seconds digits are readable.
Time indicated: 8:01
